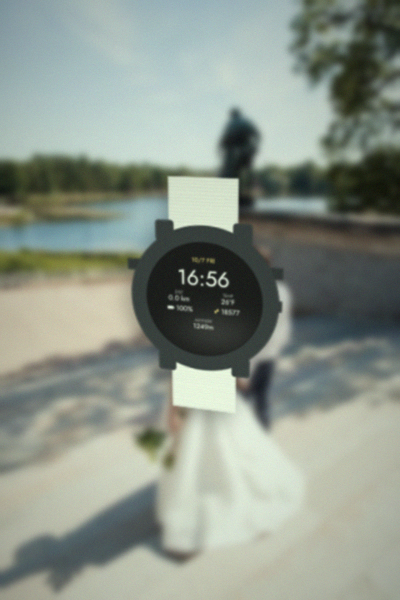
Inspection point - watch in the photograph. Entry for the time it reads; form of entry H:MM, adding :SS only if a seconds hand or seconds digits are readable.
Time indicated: 16:56
